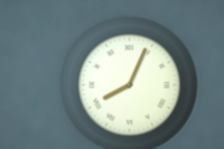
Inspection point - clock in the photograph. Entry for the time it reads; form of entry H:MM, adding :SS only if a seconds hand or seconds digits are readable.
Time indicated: 8:04
